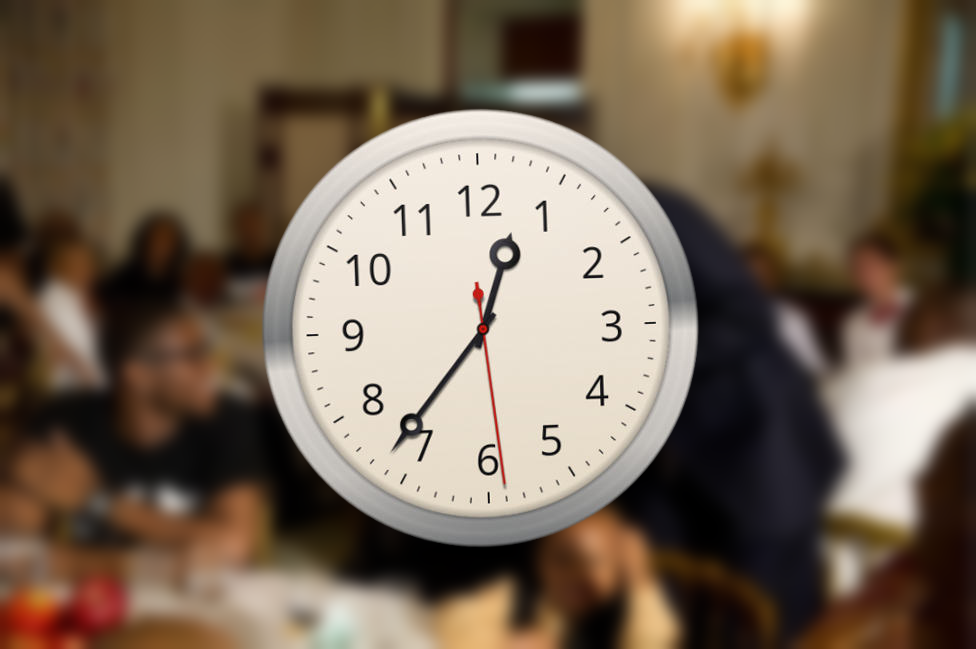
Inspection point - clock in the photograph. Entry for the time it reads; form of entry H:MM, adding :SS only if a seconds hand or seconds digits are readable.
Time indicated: 12:36:29
